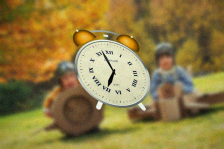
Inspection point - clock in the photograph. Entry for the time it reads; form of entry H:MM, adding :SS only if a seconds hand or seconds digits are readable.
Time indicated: 6:57
